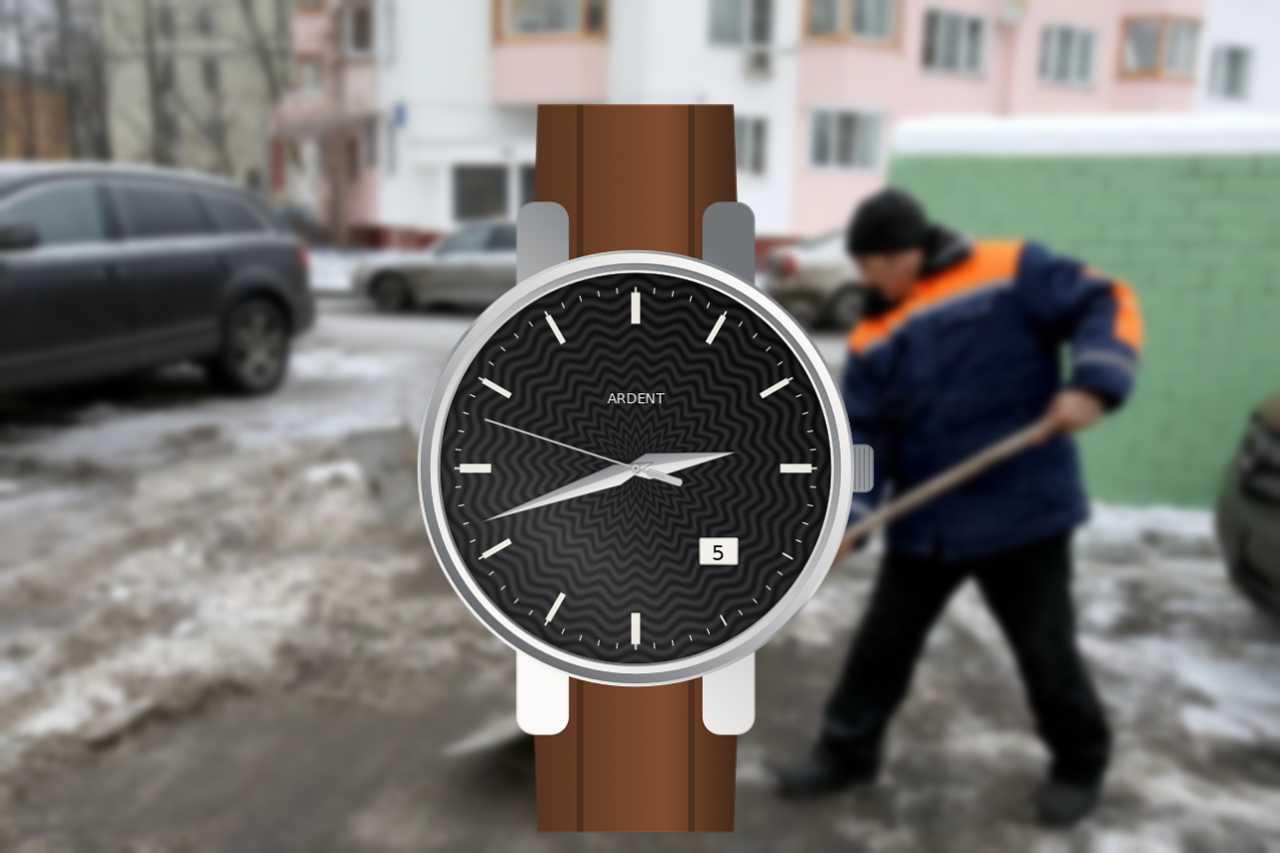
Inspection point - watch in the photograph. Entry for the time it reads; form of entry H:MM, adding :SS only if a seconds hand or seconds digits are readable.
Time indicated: 2:41:48
